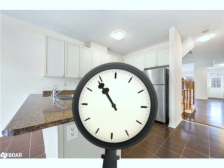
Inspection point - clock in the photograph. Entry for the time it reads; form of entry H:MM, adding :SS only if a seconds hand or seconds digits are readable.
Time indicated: 10:54
